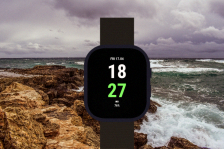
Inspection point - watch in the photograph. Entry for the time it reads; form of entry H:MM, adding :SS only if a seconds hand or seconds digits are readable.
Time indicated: 18:27
